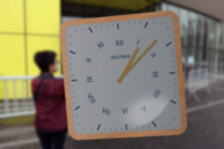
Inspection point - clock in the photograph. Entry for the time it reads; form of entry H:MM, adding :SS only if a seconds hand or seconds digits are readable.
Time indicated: 1:08
